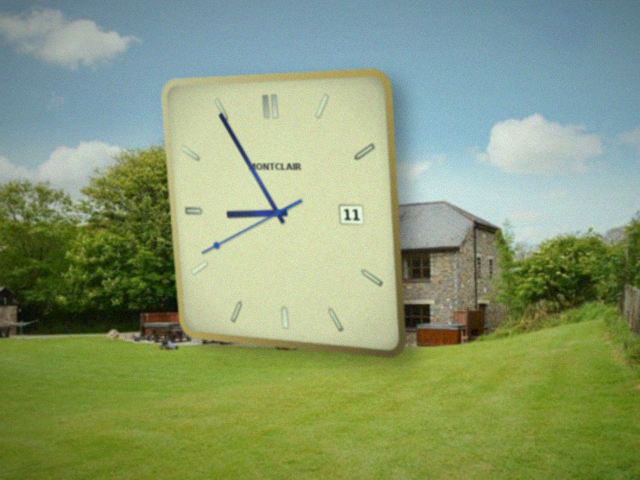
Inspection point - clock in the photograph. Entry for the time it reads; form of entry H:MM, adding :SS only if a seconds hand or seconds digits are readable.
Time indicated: 8:54:41
